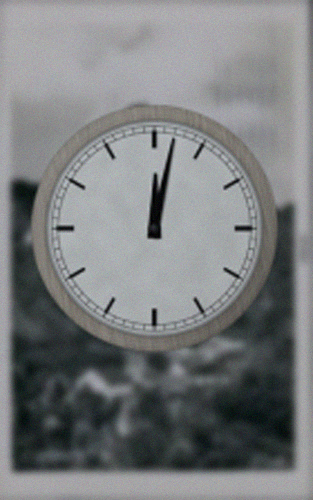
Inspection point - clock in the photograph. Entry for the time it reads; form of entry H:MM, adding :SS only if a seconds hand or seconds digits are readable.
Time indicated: 12:02
